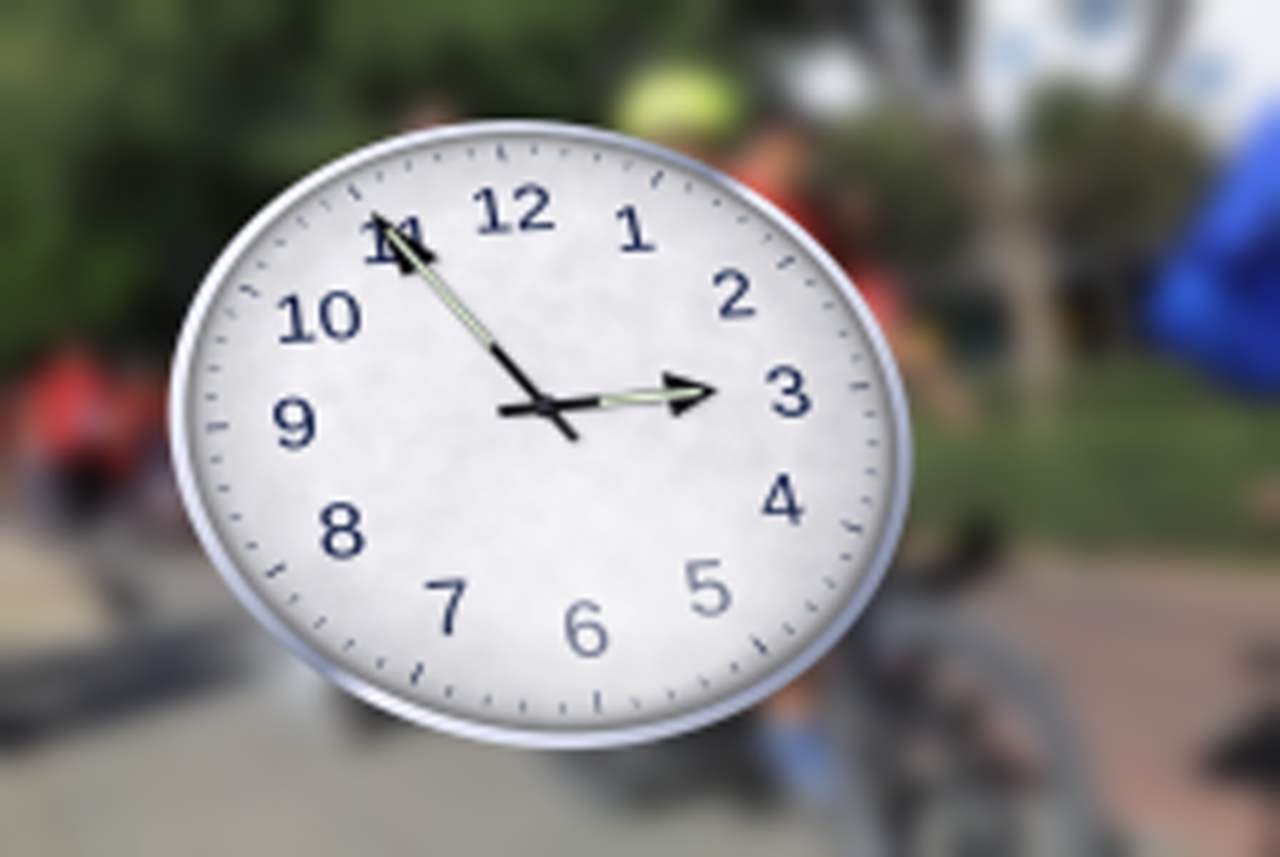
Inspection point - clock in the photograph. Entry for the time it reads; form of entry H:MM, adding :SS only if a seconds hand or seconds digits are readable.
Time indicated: 2:55
